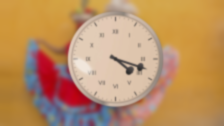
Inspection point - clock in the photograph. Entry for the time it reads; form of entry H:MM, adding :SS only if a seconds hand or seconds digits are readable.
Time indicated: 4:18
